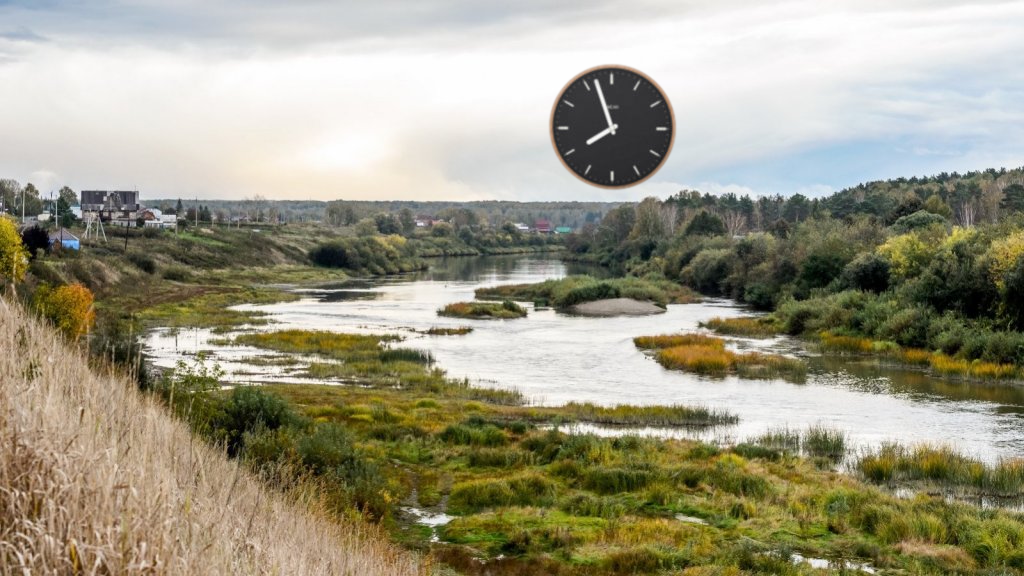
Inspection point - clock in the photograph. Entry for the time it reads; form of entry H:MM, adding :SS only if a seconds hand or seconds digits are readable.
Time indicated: 7:57
